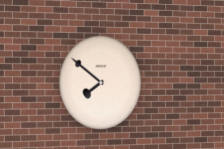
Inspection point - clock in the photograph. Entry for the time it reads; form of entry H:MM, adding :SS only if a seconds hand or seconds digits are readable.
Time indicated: 7:51
